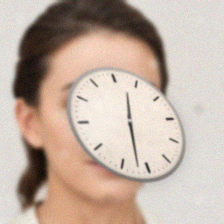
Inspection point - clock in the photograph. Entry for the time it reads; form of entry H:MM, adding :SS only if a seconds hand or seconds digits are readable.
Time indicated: 12:32
